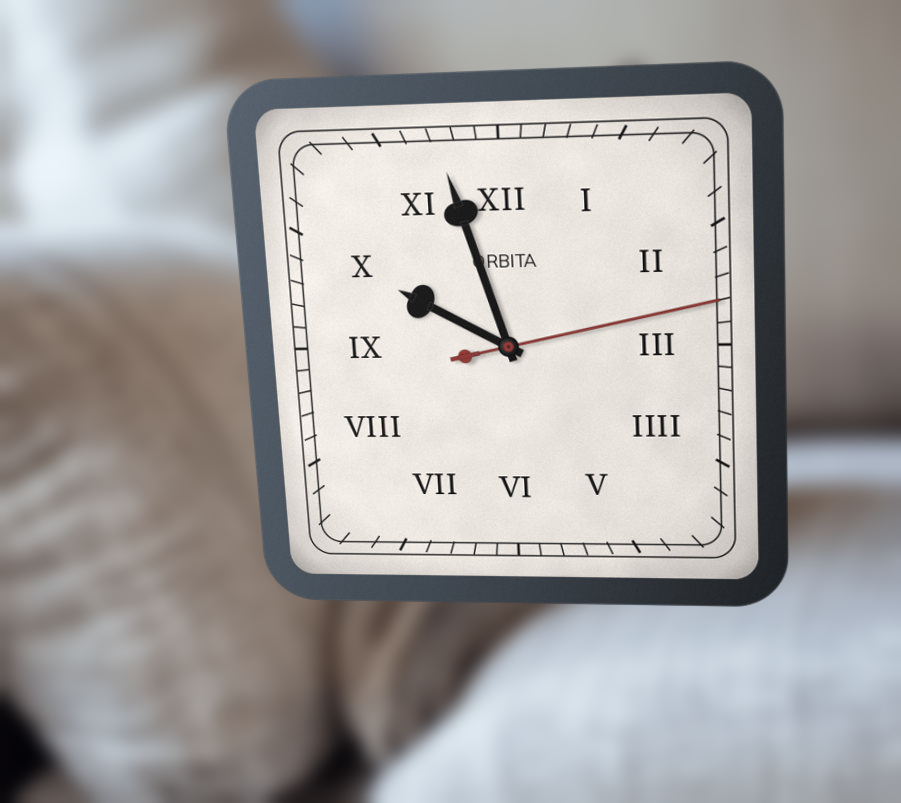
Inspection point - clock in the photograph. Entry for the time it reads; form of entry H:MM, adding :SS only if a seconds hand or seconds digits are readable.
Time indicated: 9:57:13
